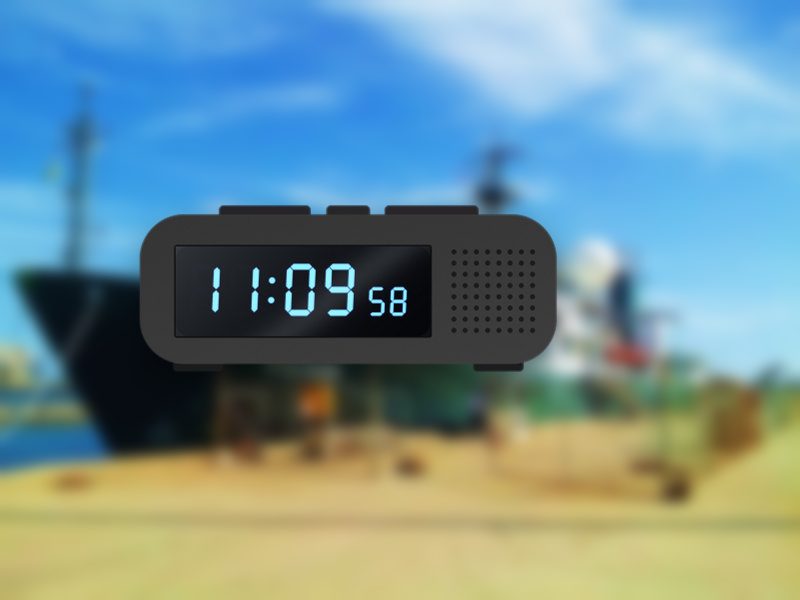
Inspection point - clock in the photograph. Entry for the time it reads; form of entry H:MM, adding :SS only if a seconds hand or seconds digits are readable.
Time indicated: 11:09:58
